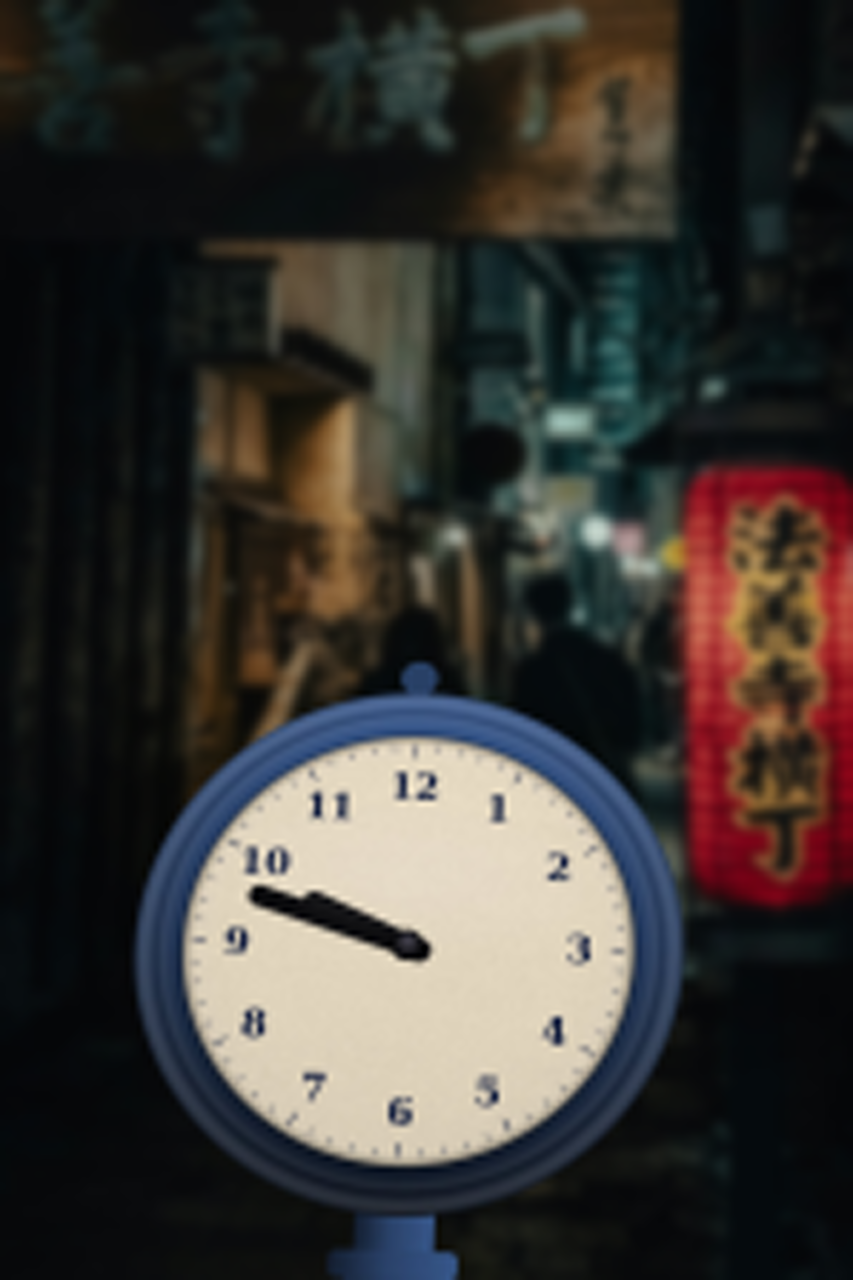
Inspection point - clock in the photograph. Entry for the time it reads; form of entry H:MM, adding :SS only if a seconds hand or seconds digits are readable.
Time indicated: 9:48
